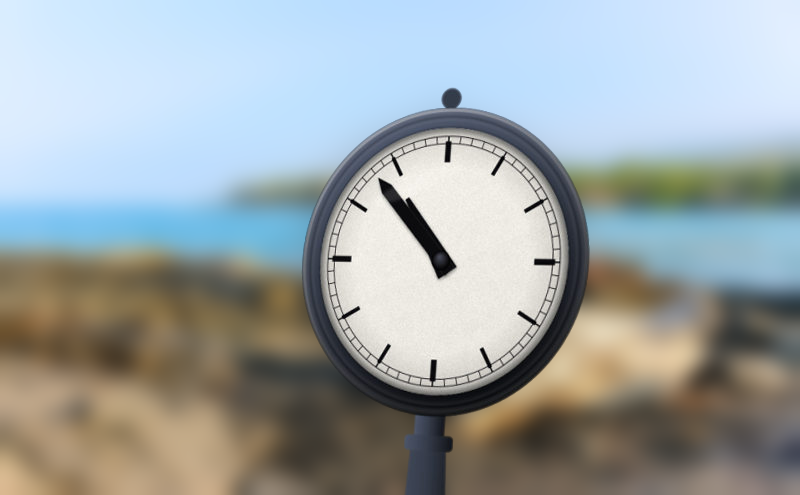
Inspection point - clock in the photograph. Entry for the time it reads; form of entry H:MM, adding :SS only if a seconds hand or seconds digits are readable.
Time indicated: 10:53
